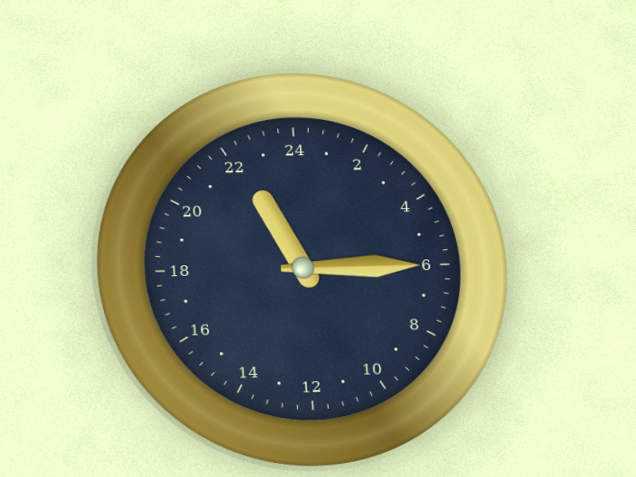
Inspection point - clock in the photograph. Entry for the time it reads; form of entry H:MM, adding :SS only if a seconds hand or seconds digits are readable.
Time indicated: 22:15
